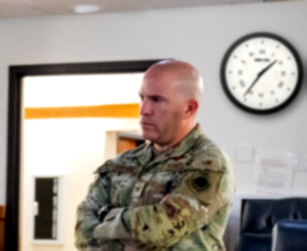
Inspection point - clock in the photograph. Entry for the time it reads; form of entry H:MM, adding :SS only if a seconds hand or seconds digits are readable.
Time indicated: 1:36
